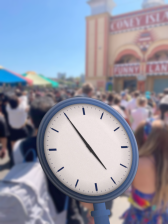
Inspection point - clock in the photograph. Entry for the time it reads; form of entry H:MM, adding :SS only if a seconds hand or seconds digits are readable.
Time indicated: 4:55
